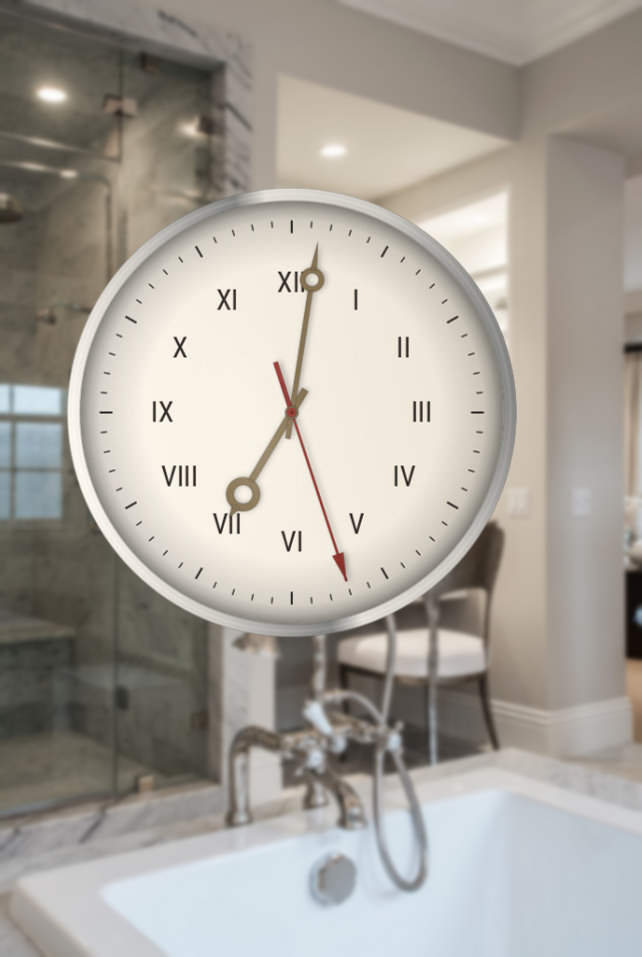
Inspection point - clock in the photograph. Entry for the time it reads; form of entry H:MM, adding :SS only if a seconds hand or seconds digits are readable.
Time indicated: 7:01:27
